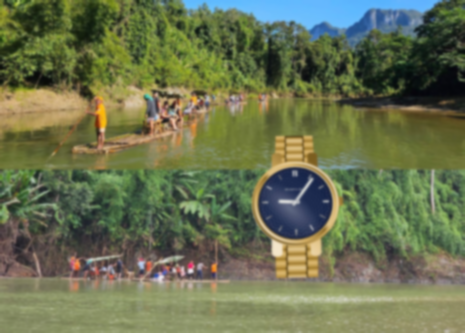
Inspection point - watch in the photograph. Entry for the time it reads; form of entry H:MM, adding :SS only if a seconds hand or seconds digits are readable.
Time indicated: 9:06
